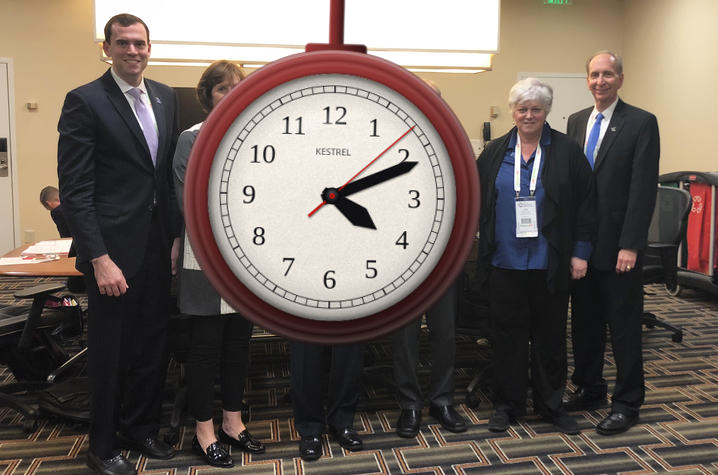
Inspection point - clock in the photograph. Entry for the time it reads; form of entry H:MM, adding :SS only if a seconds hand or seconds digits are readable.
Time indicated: 4:11:08
